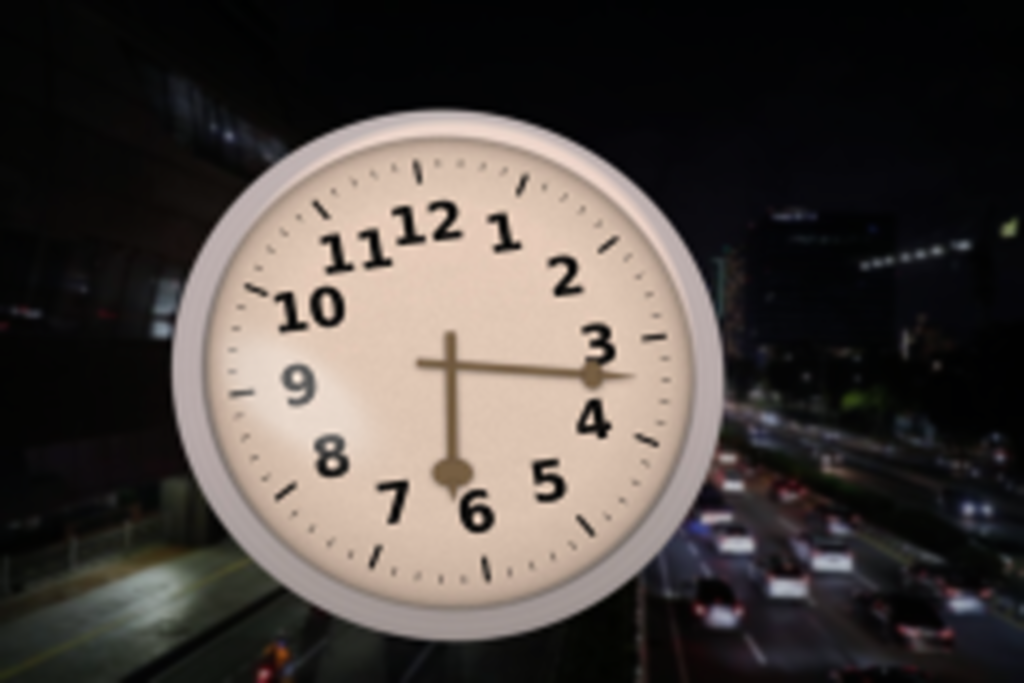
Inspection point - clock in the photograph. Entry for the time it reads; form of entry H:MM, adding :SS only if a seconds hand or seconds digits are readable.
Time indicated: 6:17
